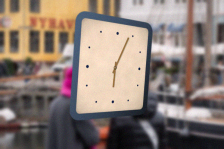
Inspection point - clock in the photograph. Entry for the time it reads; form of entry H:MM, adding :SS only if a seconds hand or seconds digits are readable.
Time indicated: 6:04
